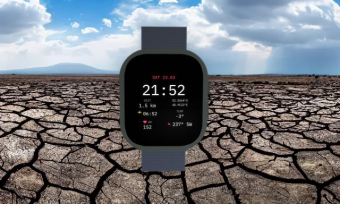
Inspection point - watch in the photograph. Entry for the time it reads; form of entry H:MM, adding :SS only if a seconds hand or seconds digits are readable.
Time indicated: 21:52
